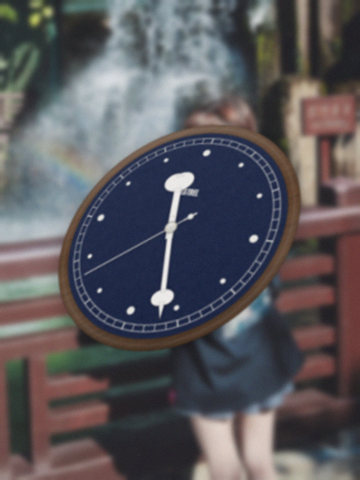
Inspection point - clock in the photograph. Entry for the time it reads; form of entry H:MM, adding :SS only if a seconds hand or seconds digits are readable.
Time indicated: 11:26:38
